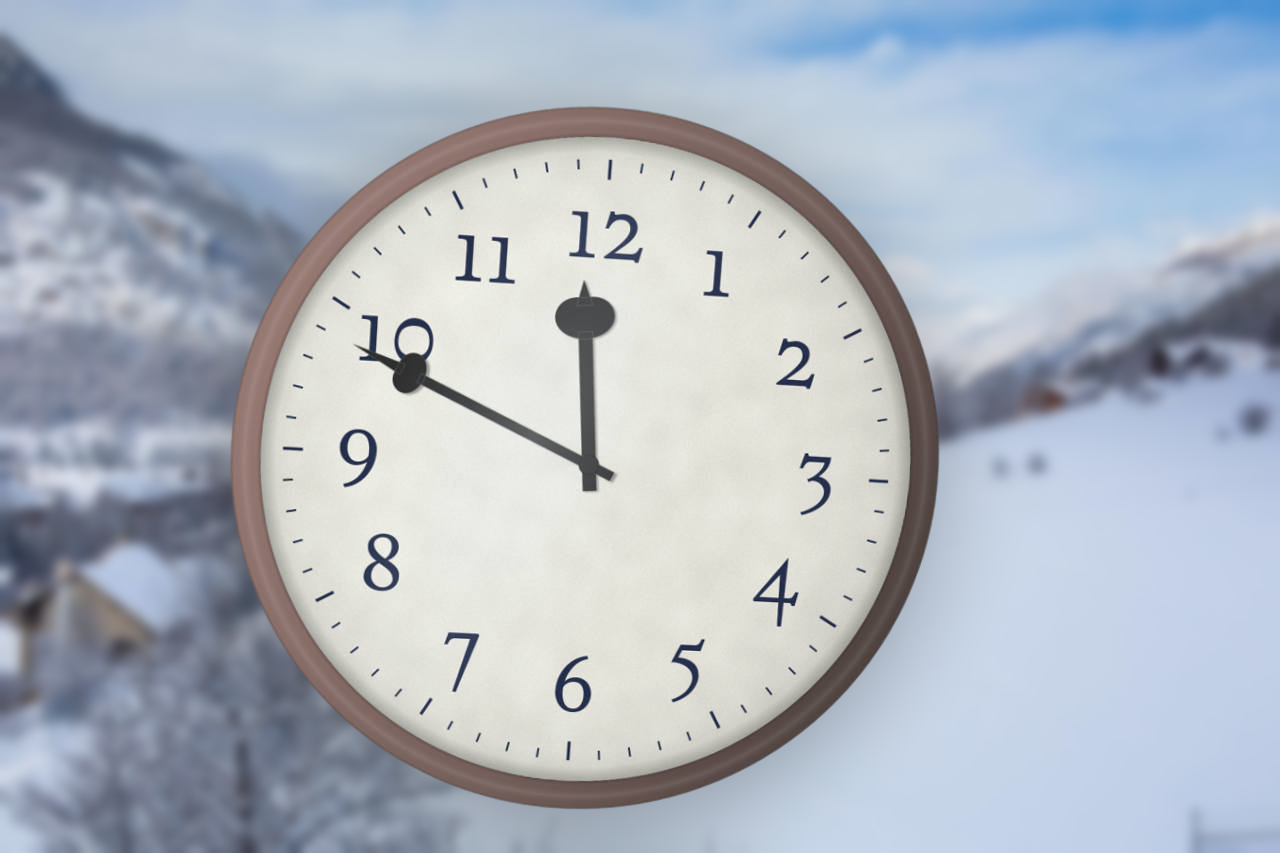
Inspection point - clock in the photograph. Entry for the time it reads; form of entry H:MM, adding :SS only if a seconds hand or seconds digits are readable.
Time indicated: 11:49
